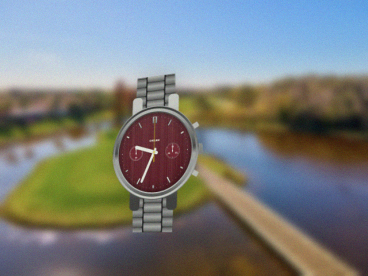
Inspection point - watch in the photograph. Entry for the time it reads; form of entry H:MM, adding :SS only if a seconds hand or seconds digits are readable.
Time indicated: 9:34
